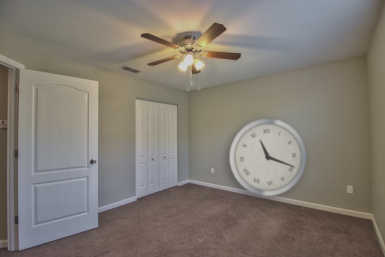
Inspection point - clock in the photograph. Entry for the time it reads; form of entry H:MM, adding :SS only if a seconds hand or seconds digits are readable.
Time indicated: 11:19
